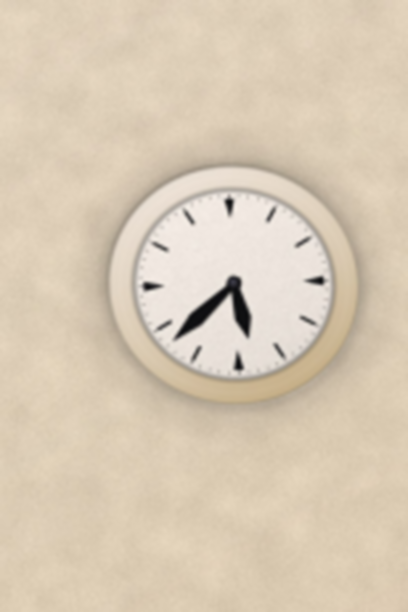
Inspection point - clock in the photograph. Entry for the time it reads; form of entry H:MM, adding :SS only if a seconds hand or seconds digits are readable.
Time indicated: 5:38
